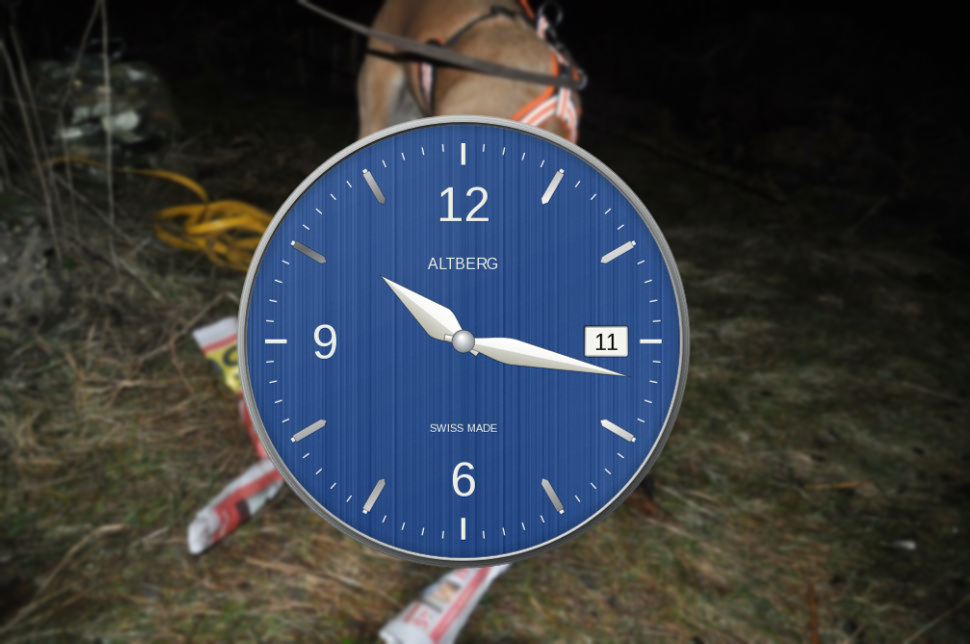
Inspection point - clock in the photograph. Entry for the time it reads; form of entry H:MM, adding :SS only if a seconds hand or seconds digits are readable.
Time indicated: 10:17
